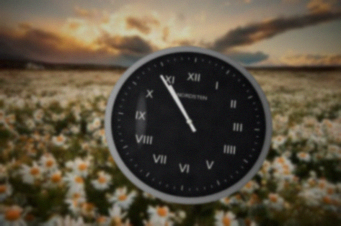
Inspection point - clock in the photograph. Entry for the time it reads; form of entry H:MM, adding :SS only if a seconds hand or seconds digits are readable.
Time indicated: 10:54
